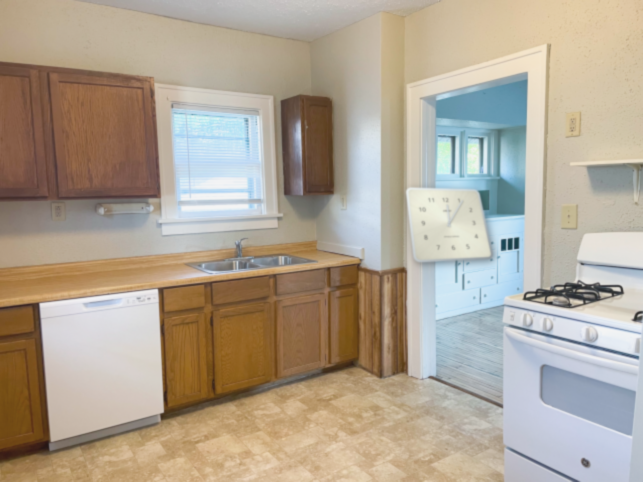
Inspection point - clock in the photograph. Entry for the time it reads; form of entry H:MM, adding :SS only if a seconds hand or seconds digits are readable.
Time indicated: 12:06
